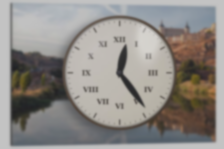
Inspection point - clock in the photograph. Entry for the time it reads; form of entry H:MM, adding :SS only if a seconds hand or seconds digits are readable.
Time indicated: 12:24
